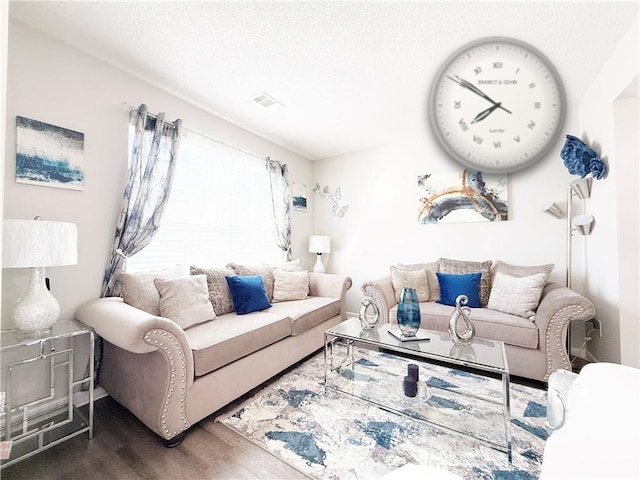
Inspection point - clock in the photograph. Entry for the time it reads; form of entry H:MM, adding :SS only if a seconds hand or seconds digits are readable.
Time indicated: 7:50:50
